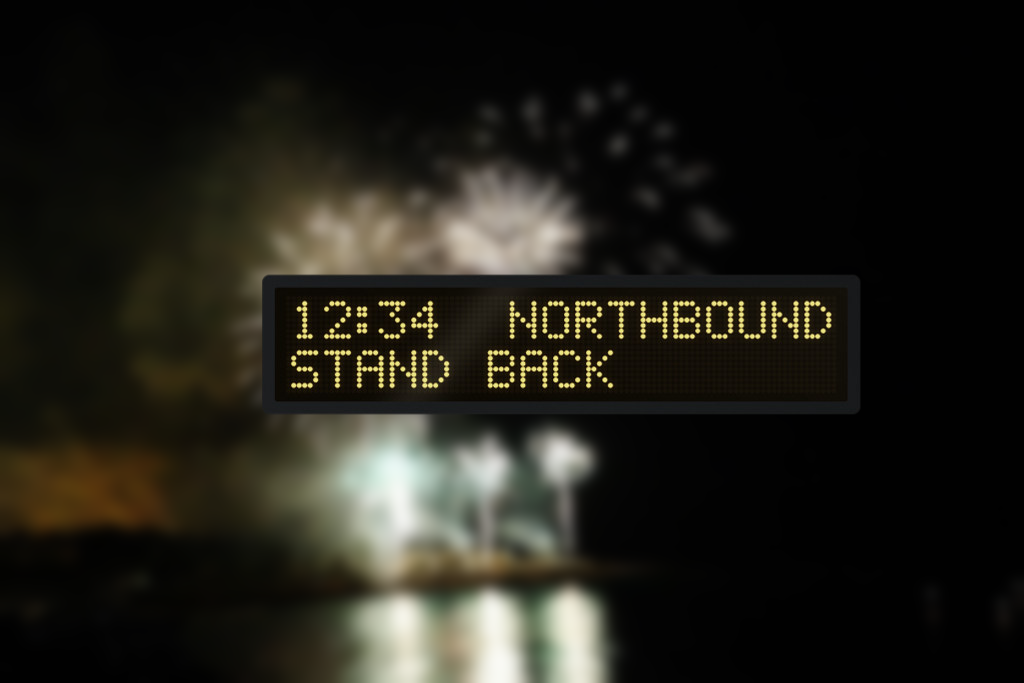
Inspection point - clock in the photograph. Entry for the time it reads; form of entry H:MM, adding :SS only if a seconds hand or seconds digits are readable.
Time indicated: 12:34
